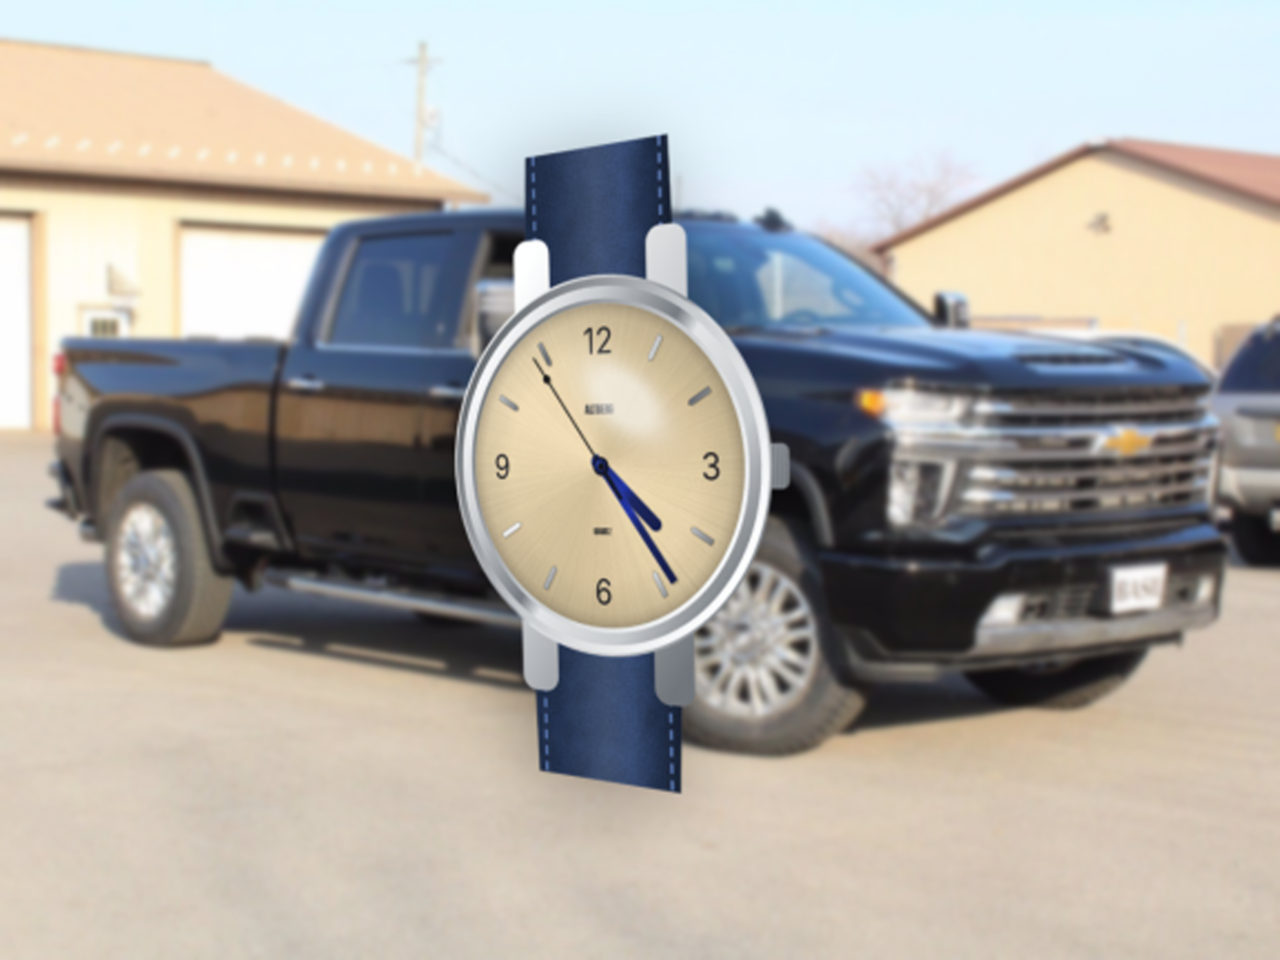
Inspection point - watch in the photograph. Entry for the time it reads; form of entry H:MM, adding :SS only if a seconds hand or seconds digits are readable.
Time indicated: 4:23:54
